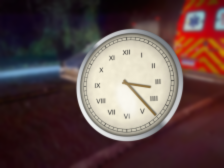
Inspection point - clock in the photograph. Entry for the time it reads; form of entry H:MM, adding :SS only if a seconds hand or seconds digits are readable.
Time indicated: 3:23
